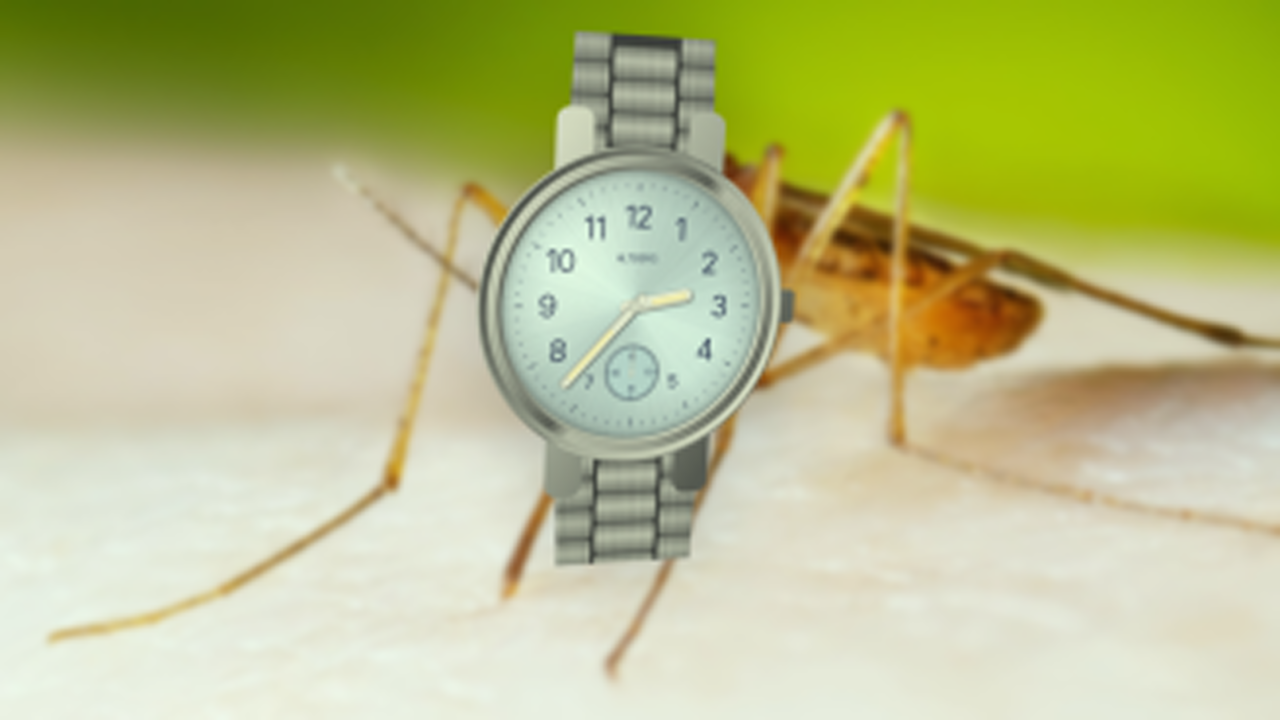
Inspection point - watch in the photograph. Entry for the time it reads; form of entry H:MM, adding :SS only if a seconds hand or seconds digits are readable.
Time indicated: 2:37
